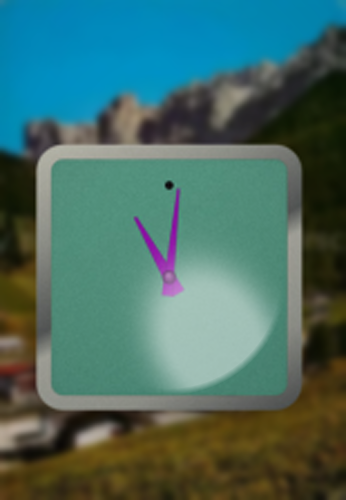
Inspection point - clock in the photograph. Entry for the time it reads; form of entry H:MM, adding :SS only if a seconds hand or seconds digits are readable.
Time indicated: 11:01
